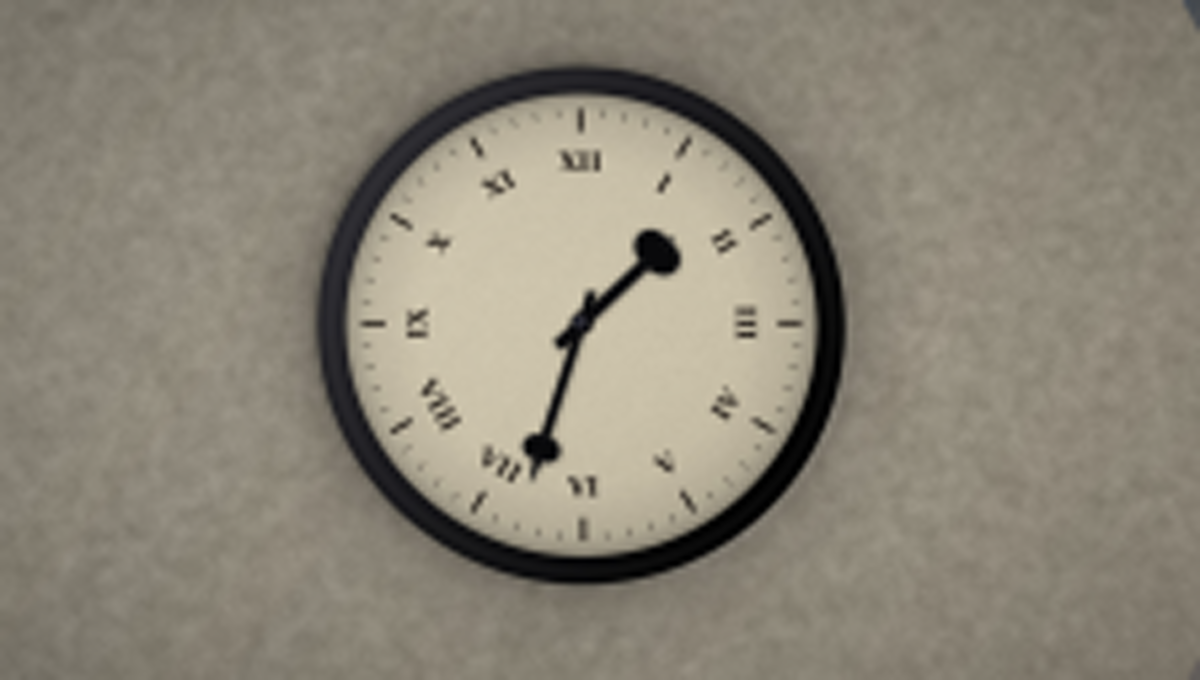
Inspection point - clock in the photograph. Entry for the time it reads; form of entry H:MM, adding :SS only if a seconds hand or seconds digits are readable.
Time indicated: 1:33
